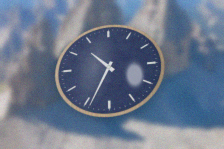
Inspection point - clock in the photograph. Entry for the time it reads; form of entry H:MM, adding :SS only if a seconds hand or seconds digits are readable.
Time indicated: 10:34
